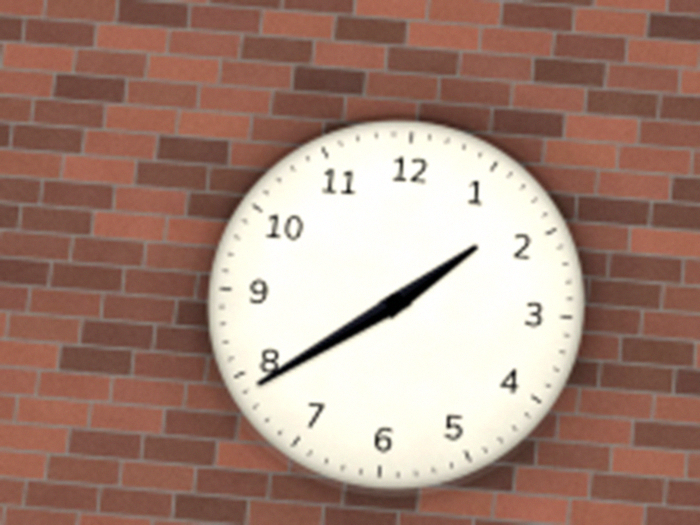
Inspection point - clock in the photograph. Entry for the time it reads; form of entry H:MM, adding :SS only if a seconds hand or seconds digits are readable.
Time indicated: 1:39
